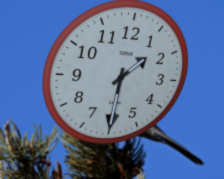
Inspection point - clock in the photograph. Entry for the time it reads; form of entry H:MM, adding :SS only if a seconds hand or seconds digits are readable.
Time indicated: 1:30
